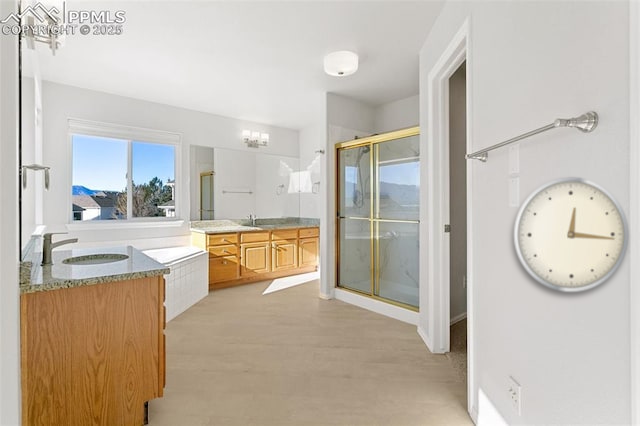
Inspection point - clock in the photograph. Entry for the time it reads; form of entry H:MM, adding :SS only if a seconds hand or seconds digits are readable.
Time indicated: 12:16
